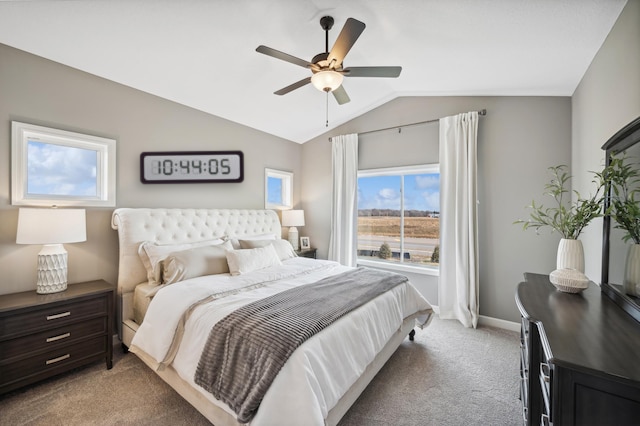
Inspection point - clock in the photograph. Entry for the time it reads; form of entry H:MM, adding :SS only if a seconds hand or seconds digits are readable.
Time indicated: 10:44:05
